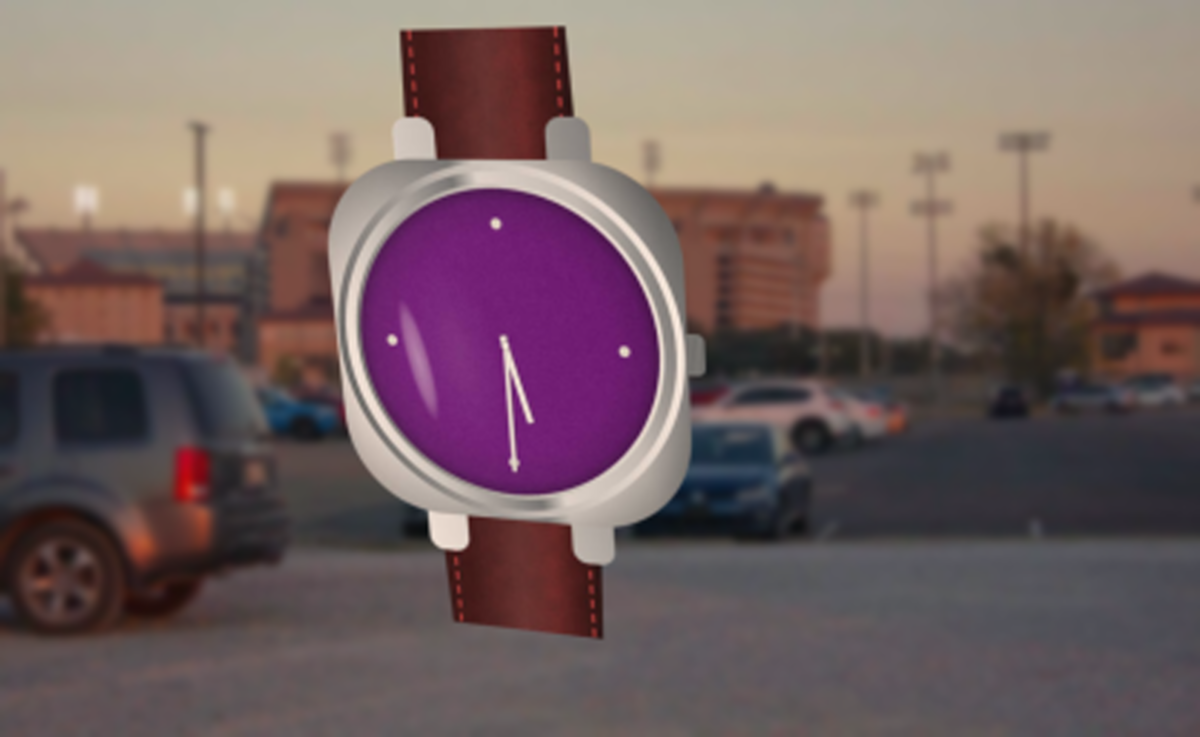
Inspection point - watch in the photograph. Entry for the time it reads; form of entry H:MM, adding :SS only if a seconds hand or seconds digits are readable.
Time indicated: 5:30
